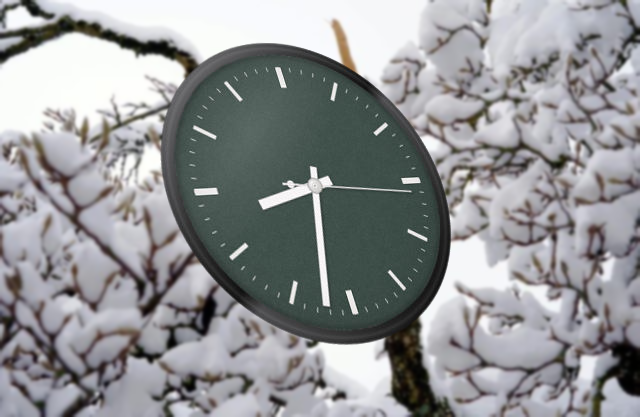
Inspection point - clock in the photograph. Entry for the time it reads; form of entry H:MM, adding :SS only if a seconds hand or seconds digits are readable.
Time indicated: 8:32:16
